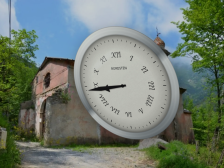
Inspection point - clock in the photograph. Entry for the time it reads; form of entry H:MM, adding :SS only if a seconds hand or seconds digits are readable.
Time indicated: 8:44
